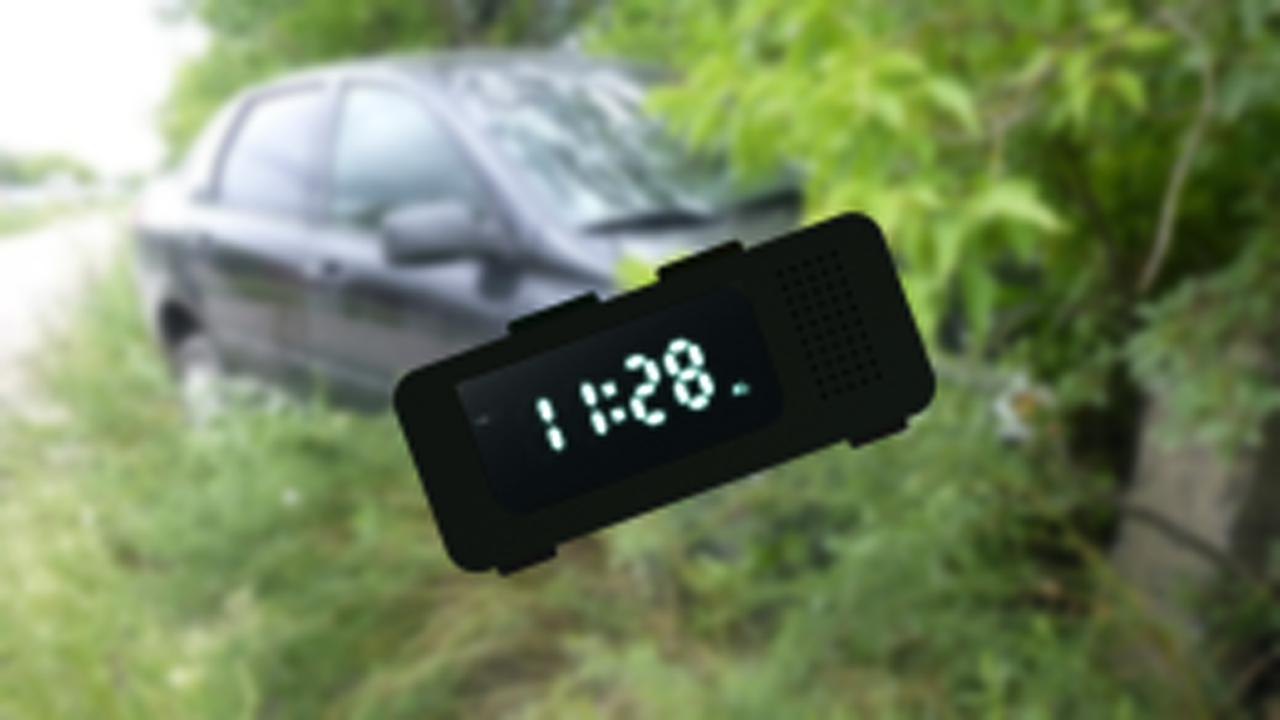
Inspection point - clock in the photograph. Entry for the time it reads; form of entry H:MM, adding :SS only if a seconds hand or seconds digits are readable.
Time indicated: 11:28
